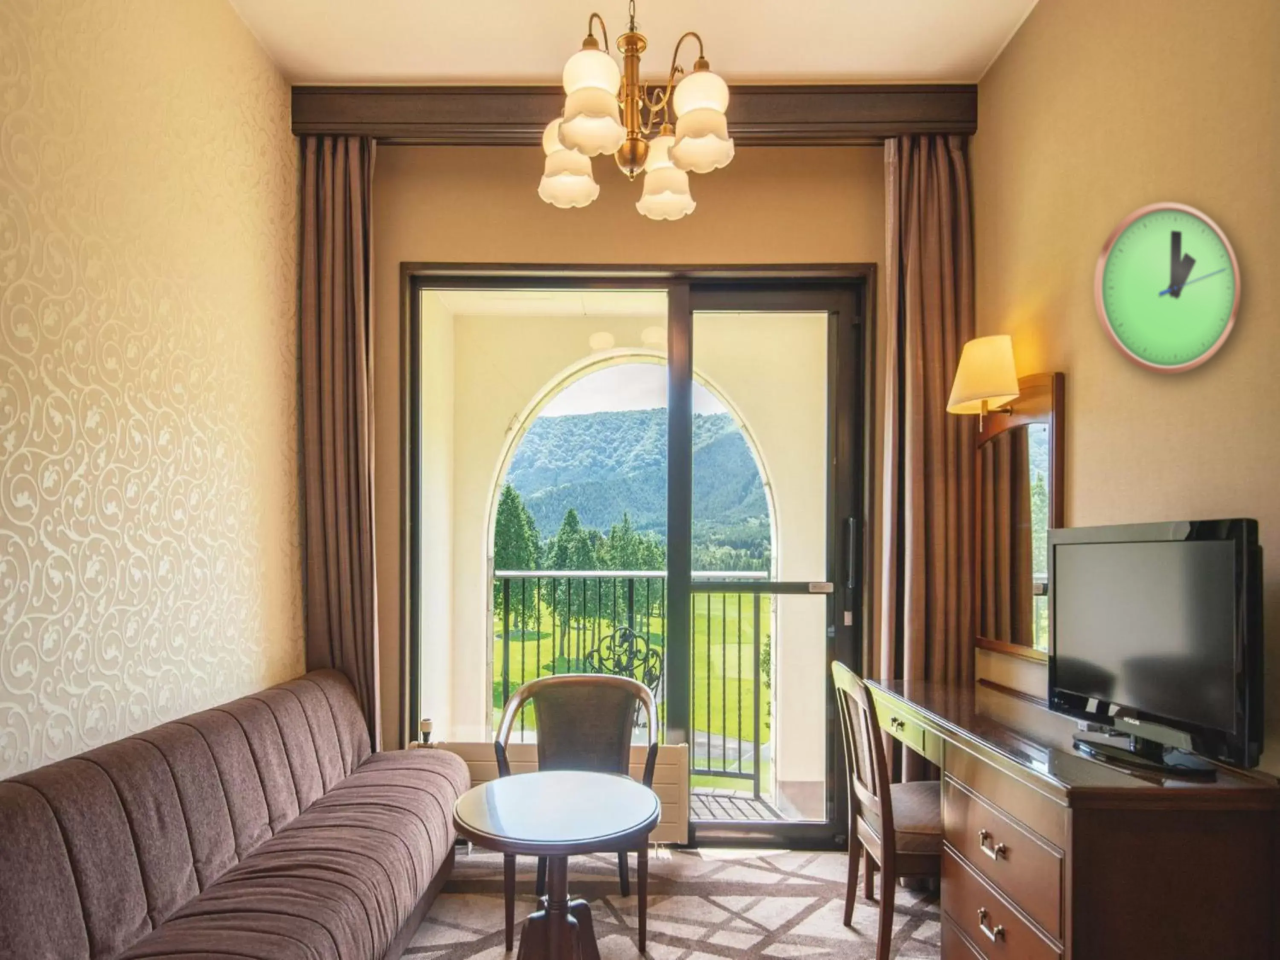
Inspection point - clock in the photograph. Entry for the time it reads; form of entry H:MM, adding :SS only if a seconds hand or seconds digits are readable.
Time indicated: 1:00:12
